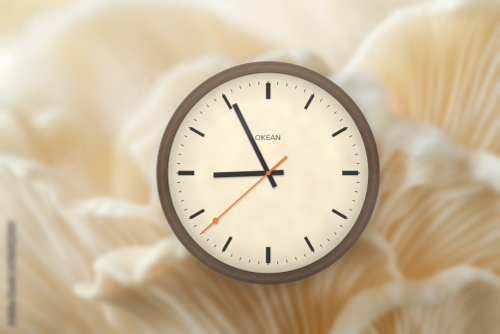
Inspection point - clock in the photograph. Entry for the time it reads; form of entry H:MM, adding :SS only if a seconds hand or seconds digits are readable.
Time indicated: 8:55:38
